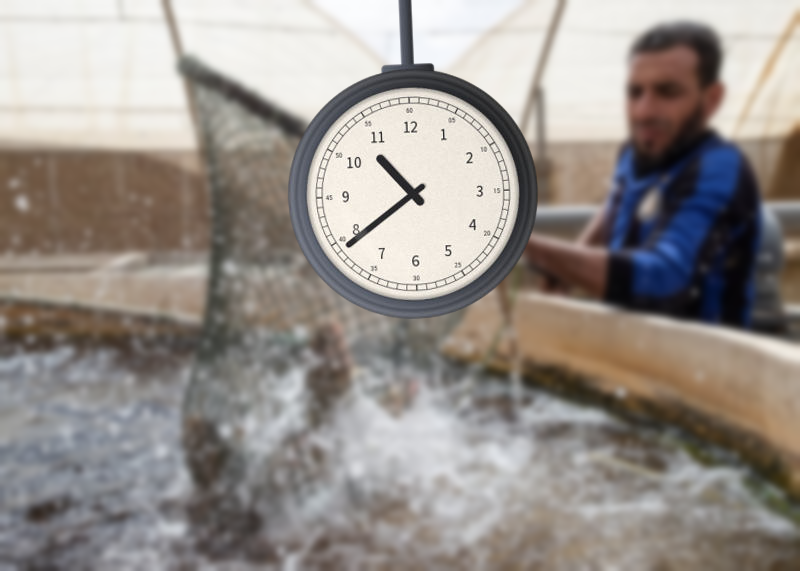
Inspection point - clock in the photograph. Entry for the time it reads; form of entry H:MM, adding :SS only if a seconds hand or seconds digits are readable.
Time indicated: 10:39
